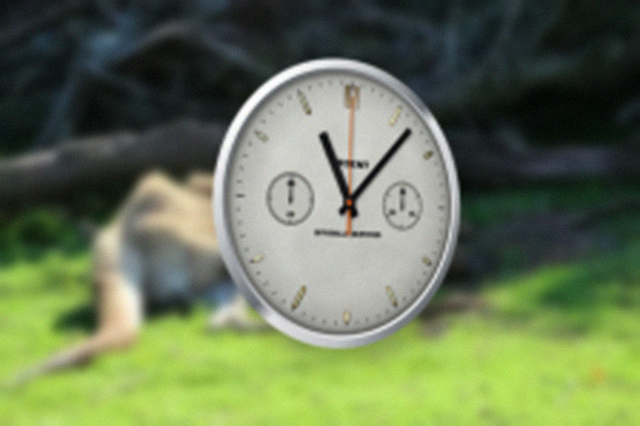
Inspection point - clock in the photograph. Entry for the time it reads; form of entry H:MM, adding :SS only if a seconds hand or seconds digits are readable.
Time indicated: 11:07
